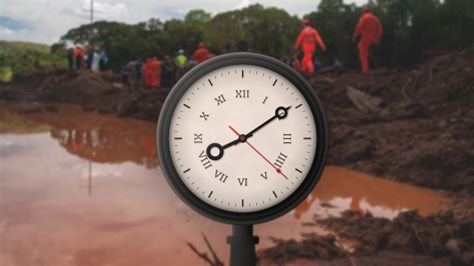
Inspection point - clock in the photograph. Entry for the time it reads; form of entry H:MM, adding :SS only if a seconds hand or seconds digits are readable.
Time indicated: 8:09:22
